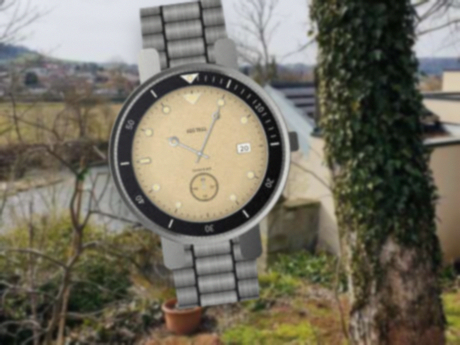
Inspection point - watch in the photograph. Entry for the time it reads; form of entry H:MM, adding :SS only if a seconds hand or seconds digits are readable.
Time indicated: 10:05
